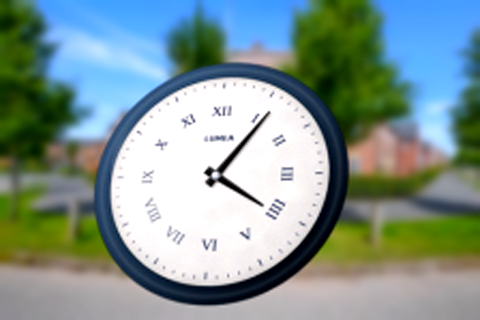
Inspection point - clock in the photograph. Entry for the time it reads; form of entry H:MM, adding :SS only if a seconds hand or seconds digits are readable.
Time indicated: 4:06
